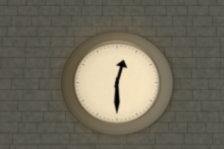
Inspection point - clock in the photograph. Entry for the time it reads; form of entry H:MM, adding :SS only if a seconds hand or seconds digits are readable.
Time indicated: 12:30
